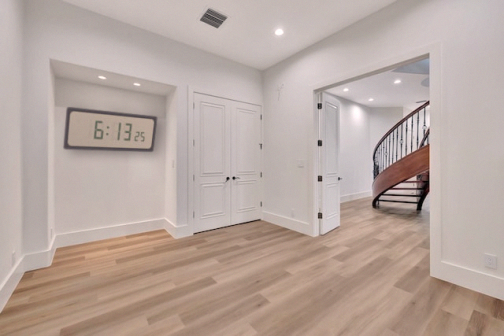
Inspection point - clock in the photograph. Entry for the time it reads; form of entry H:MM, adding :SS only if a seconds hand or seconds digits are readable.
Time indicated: 6:13:25
